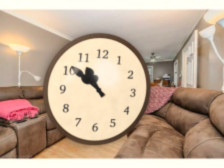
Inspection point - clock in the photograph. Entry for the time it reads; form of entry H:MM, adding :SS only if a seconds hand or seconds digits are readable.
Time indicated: 10:51
